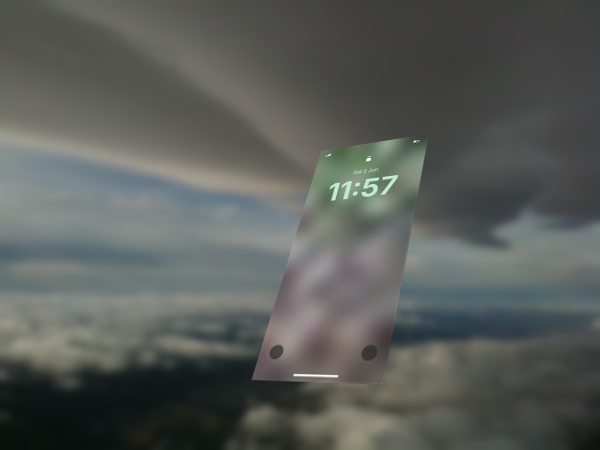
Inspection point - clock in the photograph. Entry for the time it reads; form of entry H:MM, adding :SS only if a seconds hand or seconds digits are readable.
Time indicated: 11:57
